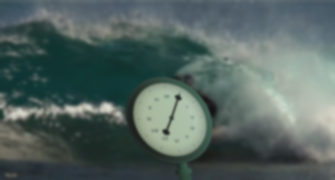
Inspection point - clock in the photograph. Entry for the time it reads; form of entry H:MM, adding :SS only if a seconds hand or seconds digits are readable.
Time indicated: 7:05
